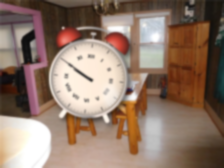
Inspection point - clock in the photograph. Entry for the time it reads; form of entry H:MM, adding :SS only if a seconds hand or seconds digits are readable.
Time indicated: 9:50
